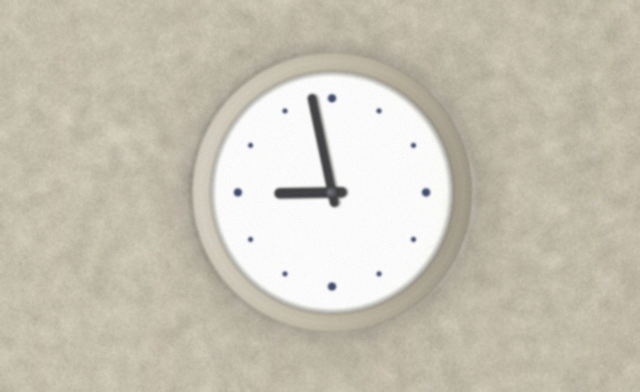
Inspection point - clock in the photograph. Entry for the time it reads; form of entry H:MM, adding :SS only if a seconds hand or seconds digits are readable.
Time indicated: 8:58
